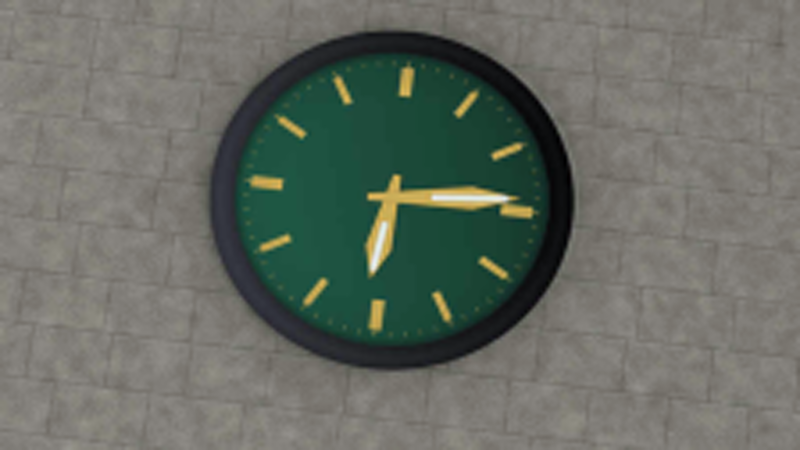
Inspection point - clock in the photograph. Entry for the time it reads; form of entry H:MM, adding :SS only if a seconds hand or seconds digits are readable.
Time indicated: 6:14
